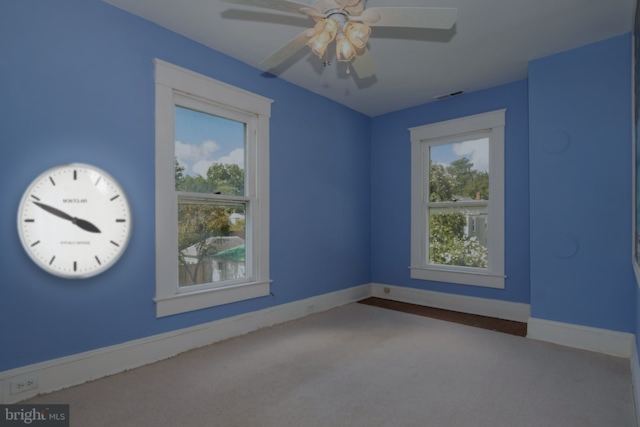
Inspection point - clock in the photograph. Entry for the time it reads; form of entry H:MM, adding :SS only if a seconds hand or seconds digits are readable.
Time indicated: 3:49
